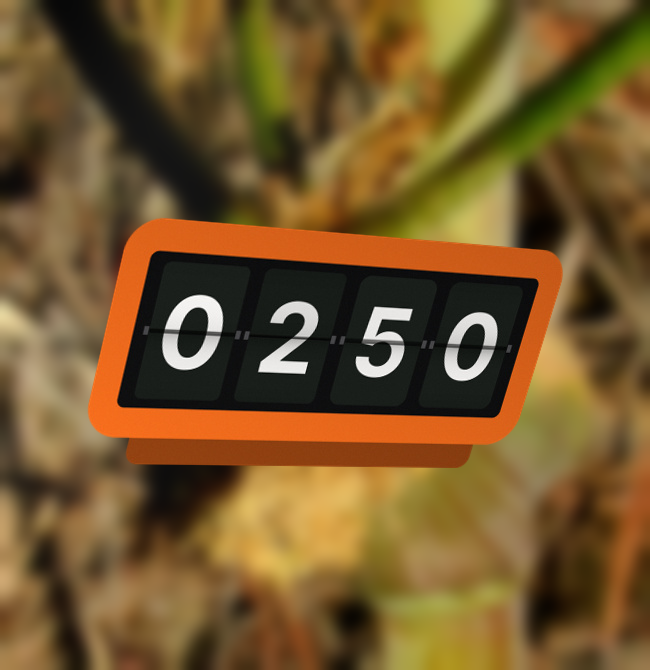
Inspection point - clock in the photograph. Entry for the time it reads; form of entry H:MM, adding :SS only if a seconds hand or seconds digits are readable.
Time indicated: 2:50
